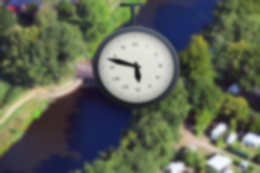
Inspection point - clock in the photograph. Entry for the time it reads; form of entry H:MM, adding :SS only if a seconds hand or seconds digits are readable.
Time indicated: 5:48
